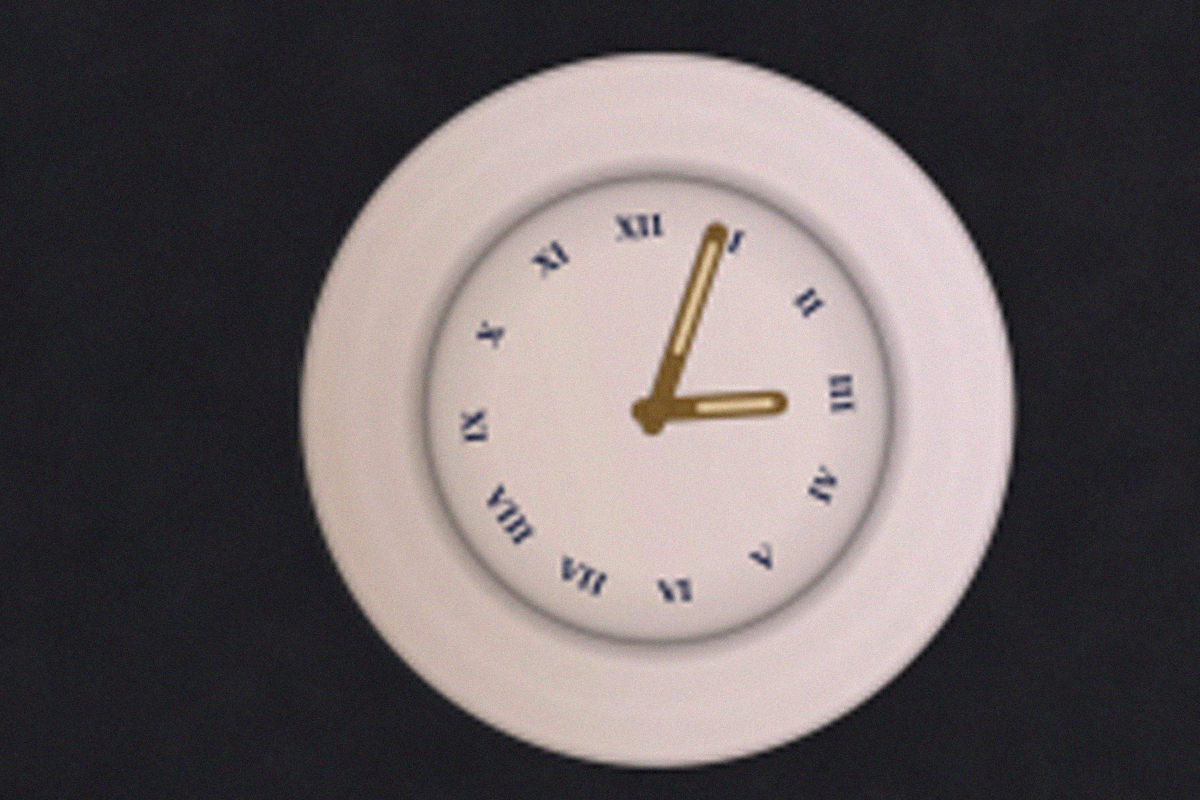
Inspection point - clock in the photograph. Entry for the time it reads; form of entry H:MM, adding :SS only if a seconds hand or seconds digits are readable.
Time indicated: 3:04
